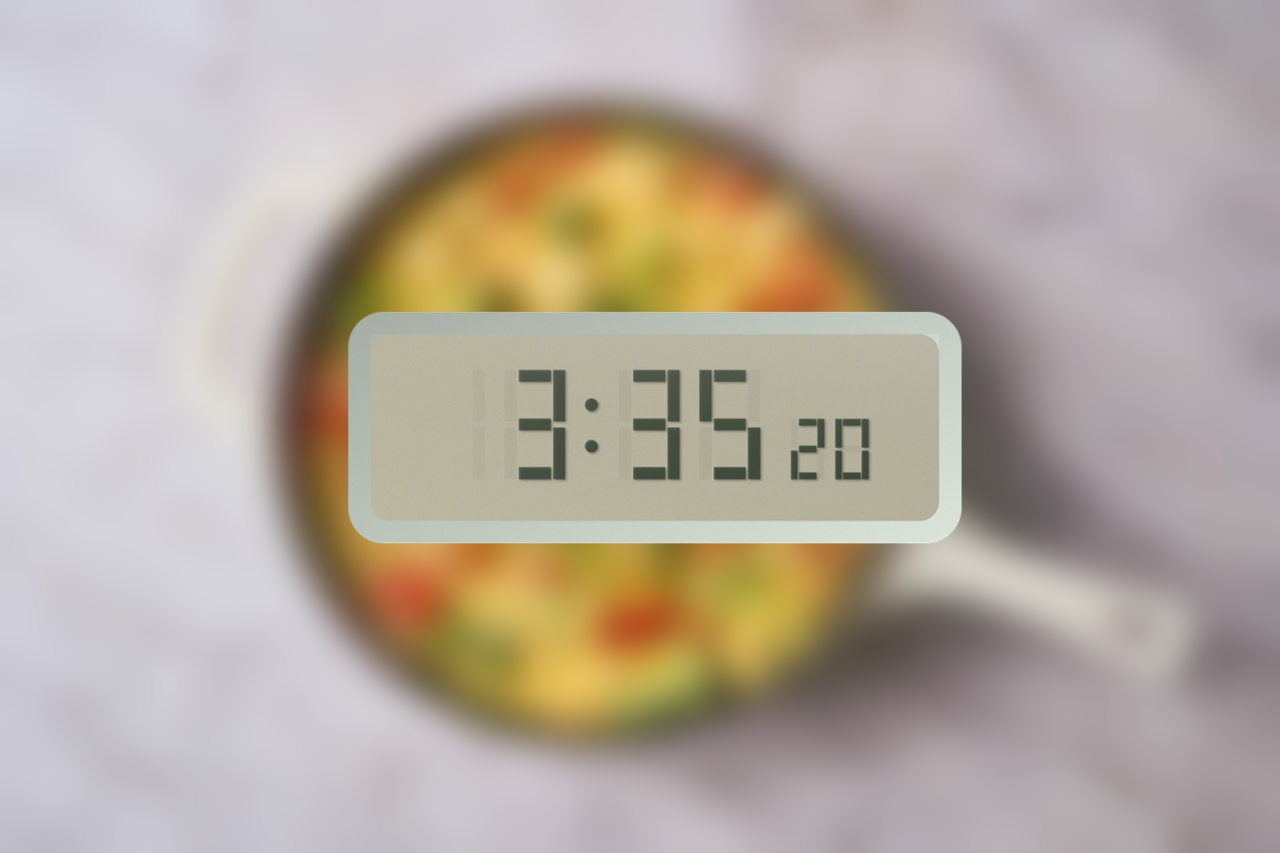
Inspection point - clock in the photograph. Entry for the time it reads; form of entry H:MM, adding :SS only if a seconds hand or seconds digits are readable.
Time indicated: 3:35:20
